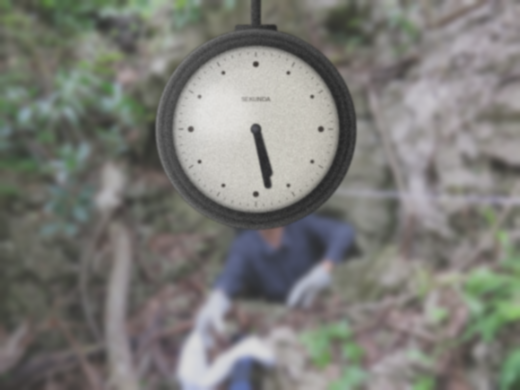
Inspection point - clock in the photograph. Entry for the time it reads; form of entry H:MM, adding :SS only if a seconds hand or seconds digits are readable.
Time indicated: 5:28
